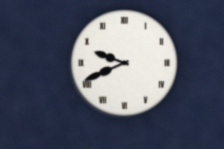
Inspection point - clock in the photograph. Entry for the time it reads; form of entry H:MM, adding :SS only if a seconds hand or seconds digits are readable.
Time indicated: 9:41
